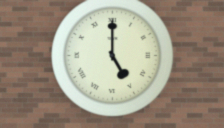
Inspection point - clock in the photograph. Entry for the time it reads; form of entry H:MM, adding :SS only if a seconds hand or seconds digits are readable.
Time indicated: 5:00
